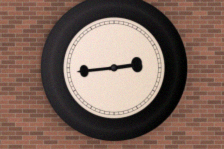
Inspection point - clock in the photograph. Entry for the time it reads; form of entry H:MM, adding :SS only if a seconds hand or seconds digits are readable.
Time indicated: 2:44
